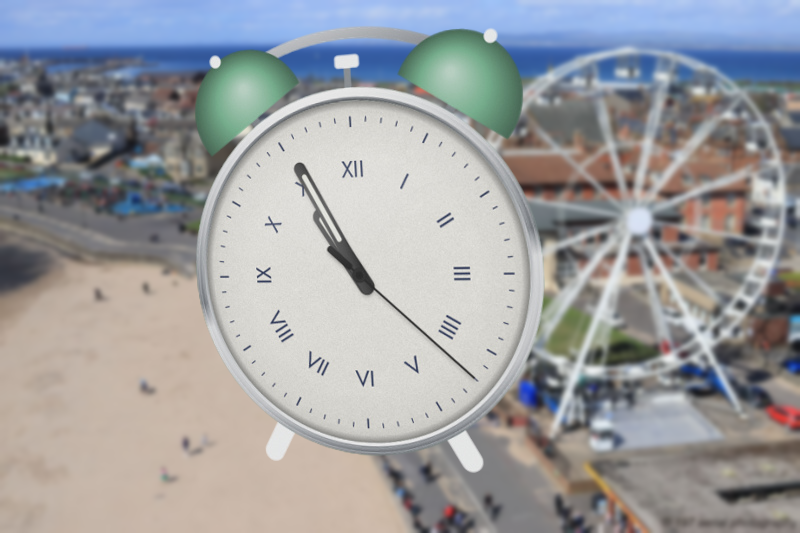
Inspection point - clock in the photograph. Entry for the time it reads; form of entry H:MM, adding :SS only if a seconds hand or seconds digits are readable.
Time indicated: 10:55:22
